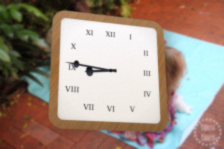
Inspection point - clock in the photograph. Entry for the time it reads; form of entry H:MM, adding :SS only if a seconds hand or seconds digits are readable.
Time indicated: 8:46
